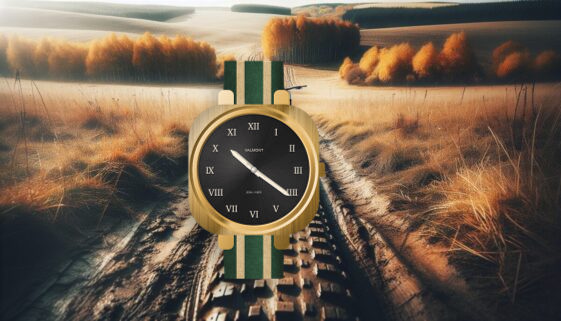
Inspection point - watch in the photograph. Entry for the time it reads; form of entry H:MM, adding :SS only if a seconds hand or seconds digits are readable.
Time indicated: 10:21
